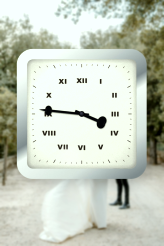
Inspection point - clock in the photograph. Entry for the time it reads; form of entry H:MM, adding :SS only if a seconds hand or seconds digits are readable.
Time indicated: 3:46
